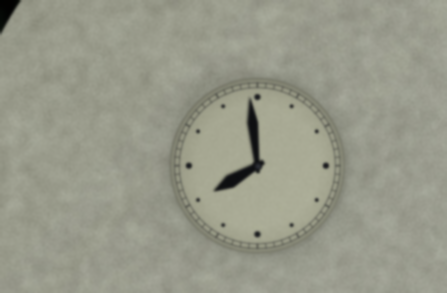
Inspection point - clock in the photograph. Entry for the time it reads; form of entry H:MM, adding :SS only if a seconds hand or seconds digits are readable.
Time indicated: 7:59
